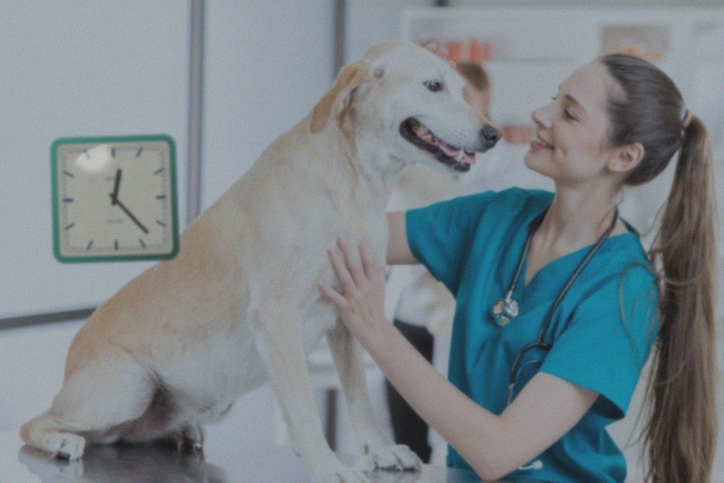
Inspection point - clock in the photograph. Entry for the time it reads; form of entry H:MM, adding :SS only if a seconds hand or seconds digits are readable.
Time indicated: 12:23
